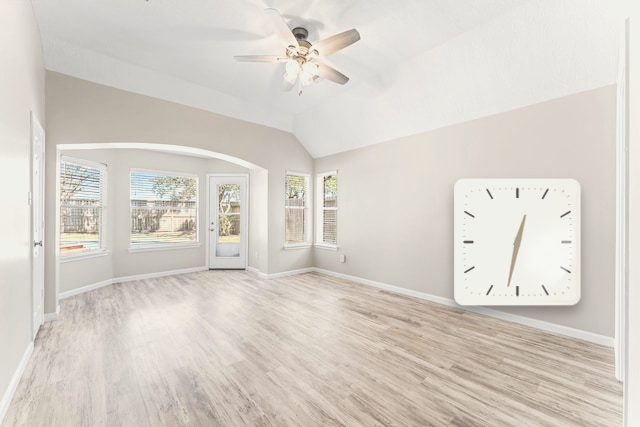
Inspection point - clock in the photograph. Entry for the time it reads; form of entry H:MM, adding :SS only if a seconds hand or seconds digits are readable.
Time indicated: 12:32
